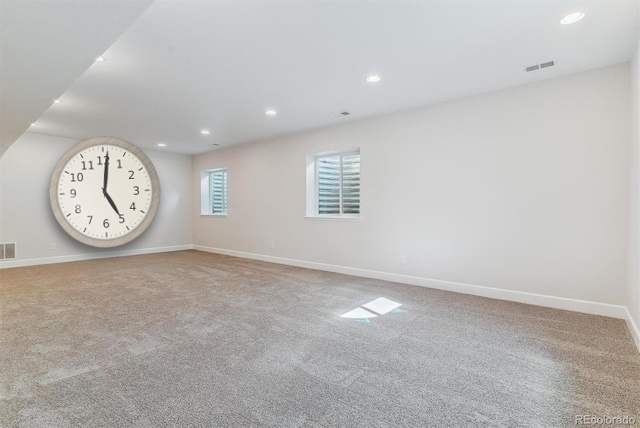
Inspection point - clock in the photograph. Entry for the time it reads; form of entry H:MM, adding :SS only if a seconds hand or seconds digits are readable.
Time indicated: 5:01
